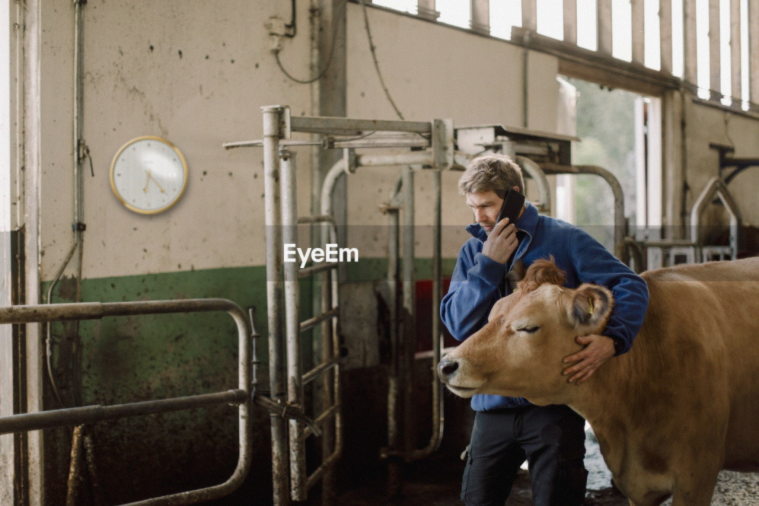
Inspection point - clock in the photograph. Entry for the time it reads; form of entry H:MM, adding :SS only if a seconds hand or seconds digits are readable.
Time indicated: 6:23
